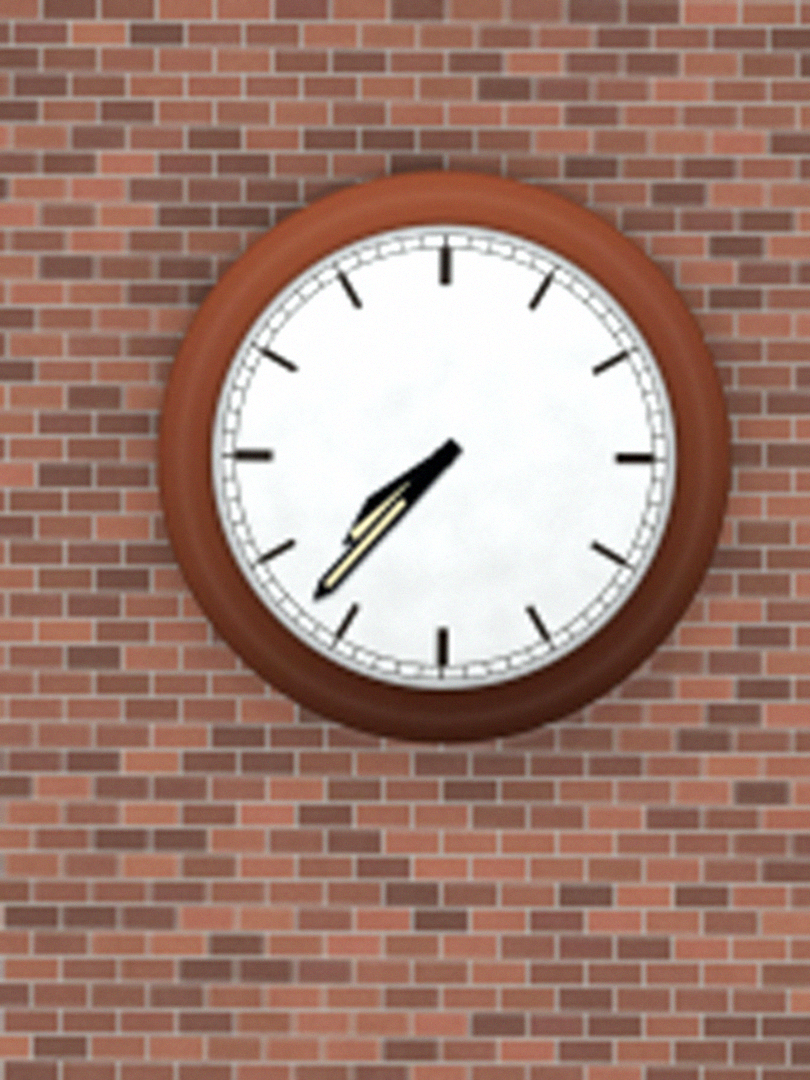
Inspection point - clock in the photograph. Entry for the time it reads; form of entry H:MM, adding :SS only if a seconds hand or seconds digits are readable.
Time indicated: 7:37
